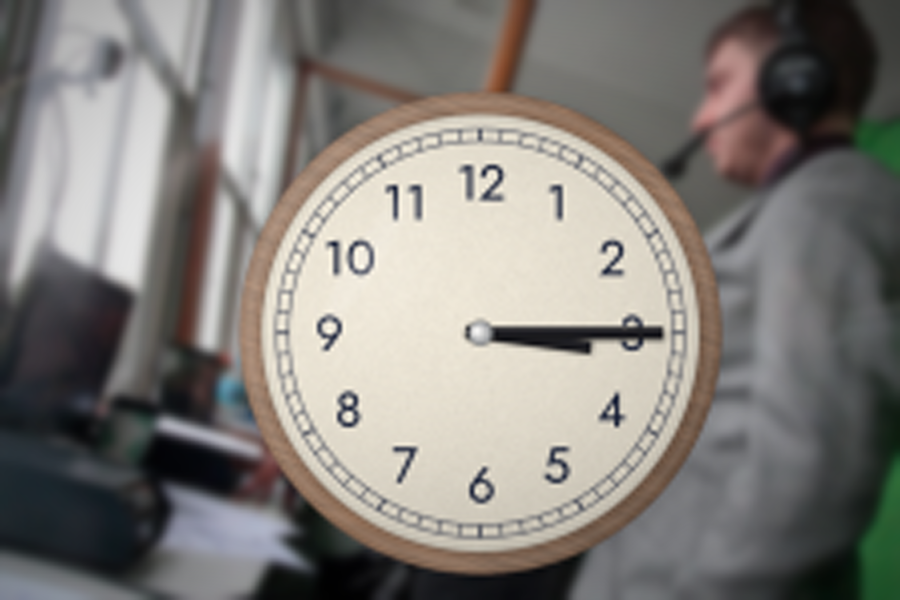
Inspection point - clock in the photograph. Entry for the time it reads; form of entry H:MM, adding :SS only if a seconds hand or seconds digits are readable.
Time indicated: 3:15
